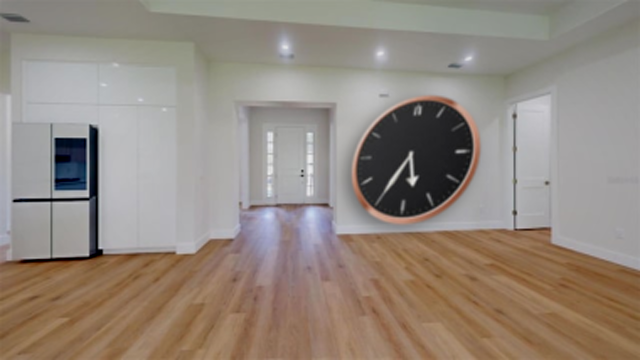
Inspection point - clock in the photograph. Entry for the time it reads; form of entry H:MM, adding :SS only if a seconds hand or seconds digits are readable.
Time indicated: 5:35
